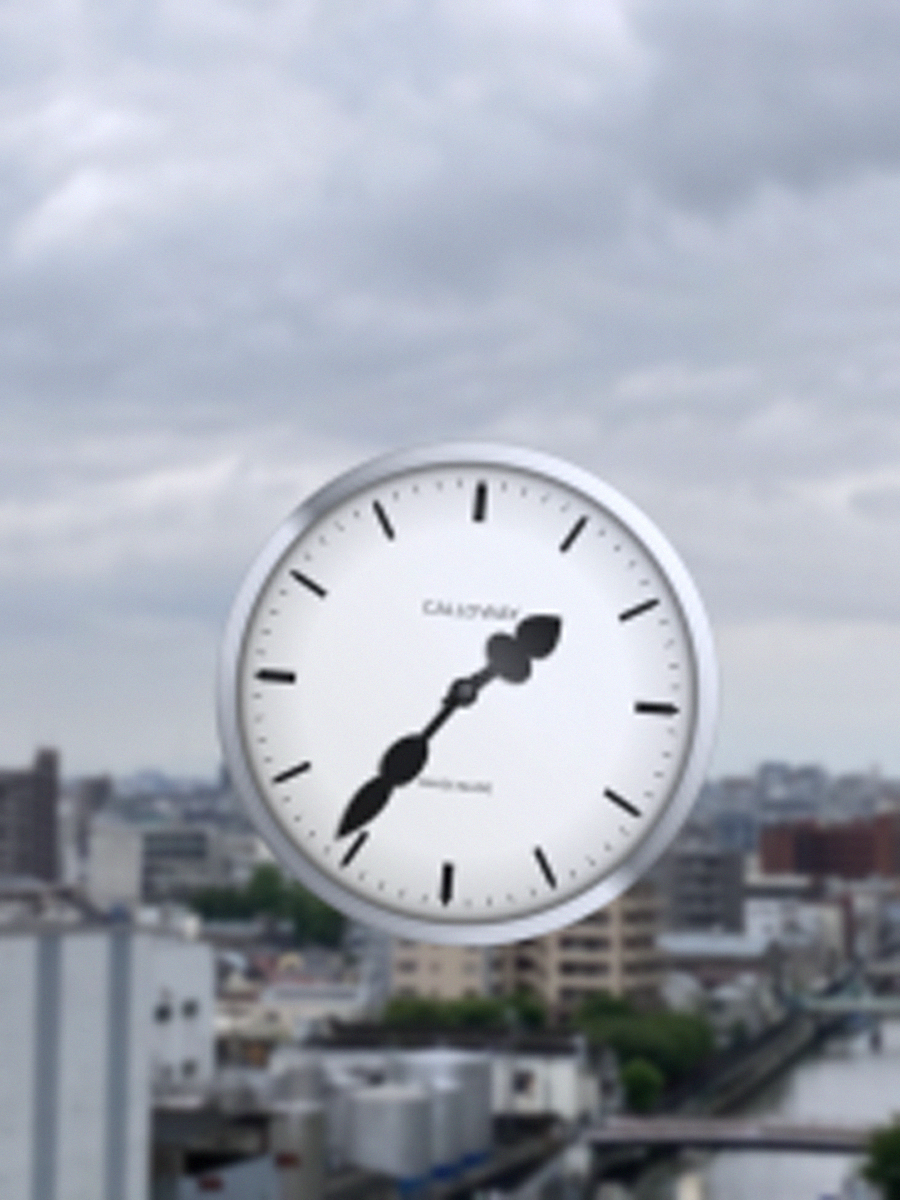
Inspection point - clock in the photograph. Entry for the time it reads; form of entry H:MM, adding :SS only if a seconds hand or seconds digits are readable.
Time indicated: 1:36
